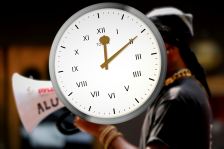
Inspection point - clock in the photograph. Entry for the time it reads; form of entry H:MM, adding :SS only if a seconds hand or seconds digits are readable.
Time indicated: 12:10
